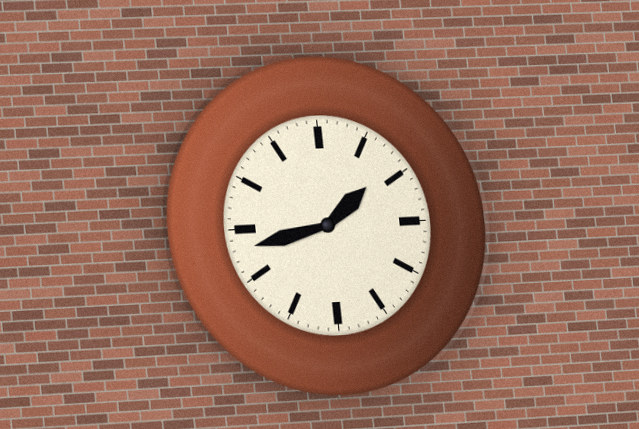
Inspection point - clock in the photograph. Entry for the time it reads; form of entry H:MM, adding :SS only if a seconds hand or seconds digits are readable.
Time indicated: 1:43
